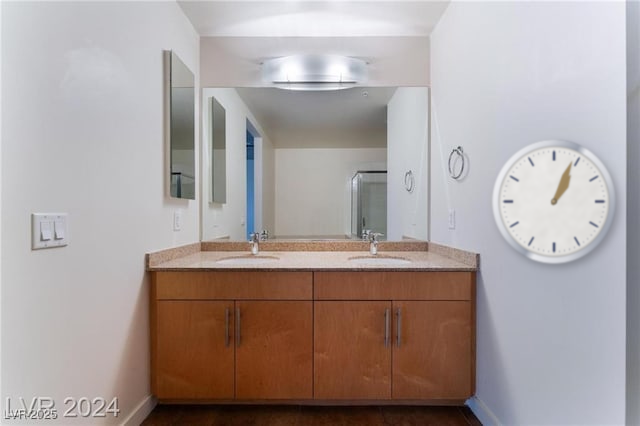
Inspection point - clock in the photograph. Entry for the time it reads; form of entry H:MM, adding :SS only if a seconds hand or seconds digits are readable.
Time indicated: 1:04
